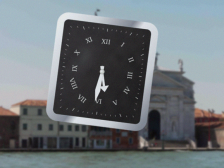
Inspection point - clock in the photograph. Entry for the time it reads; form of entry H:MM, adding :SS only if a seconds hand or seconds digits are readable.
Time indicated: 5:31
